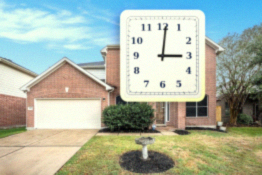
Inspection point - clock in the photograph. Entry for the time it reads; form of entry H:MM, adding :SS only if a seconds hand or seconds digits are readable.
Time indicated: 3:01
